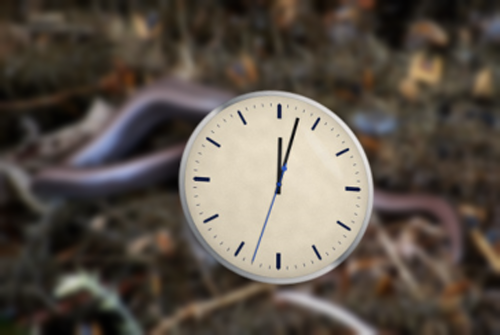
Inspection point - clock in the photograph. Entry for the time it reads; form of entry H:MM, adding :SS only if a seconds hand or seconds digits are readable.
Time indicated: 12:02:33
